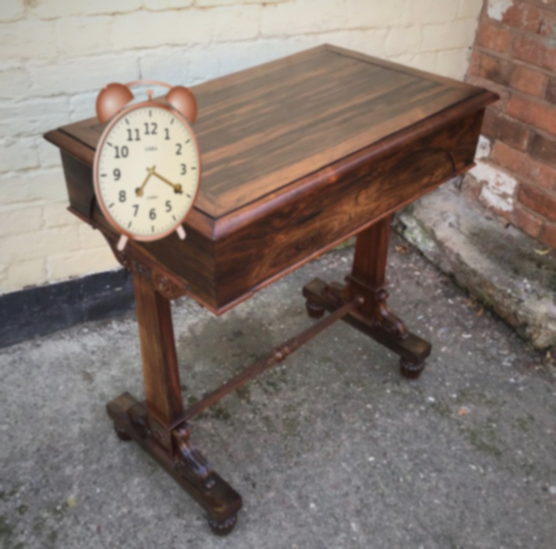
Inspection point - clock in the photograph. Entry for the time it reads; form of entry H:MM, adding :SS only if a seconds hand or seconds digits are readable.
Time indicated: 7:20
